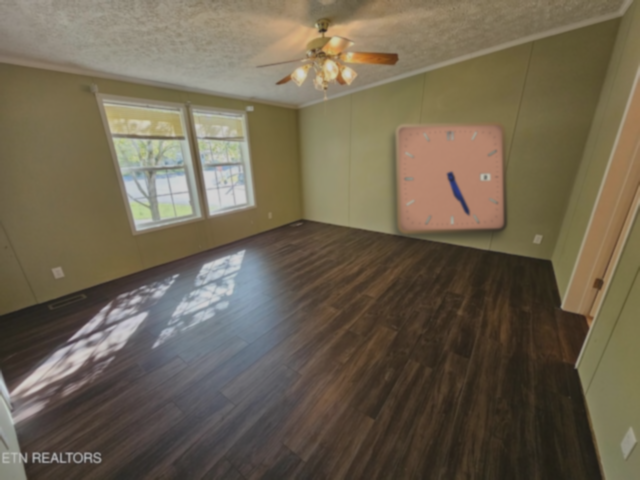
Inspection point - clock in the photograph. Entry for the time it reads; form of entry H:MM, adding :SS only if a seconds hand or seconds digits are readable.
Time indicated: 5:26
